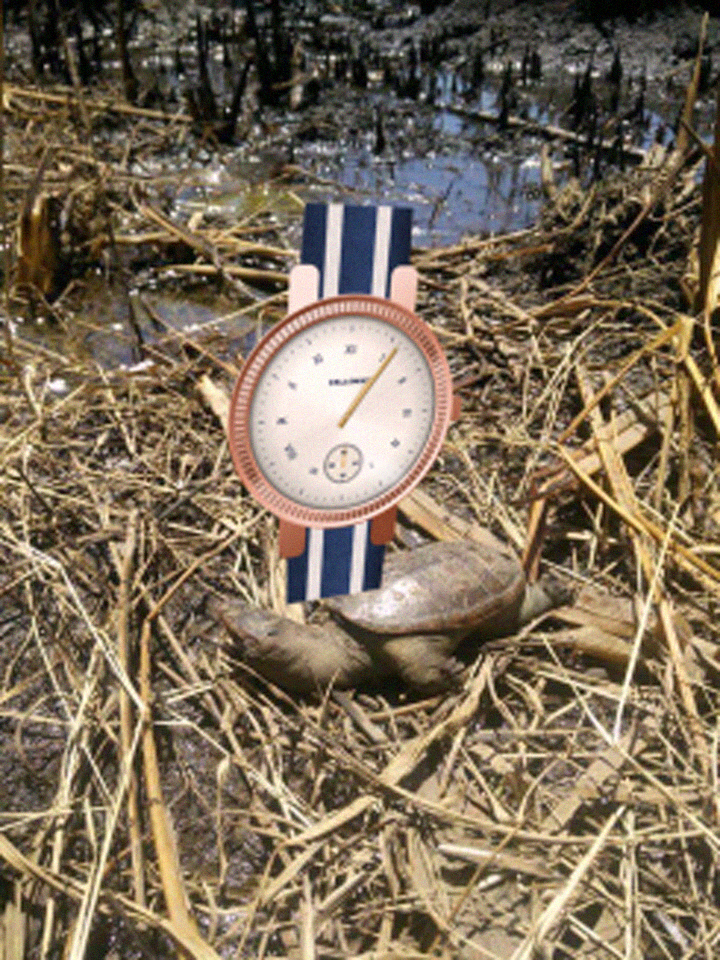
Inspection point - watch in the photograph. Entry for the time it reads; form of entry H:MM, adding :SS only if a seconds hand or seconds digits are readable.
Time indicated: 1:06
